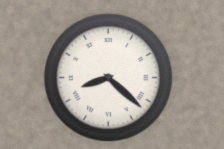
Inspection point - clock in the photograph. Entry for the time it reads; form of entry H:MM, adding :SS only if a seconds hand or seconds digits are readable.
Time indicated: 8:22
